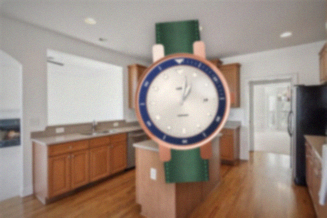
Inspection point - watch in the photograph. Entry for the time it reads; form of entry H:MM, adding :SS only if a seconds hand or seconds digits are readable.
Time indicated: 1:02
